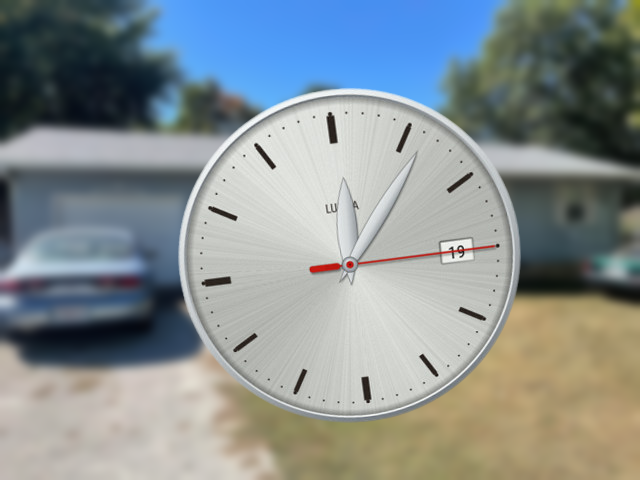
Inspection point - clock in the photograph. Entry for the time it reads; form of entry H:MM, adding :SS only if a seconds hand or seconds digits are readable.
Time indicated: 12:06:15
